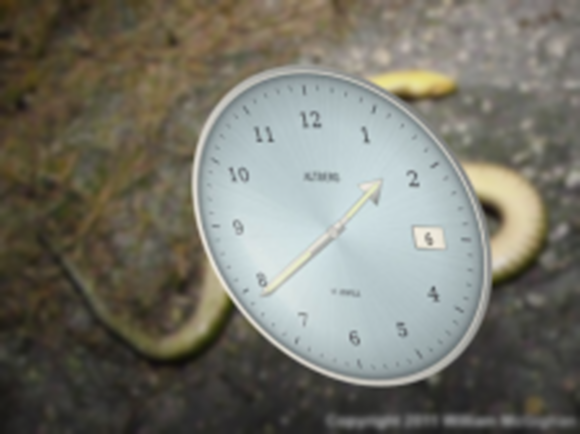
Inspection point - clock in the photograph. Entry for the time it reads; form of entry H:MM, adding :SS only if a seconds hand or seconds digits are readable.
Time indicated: 1:39
